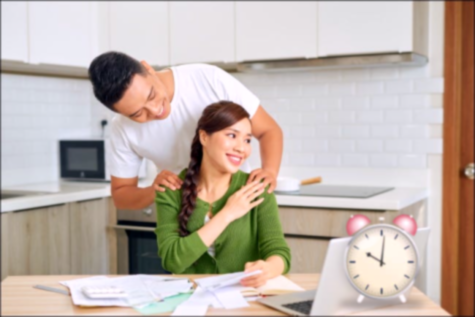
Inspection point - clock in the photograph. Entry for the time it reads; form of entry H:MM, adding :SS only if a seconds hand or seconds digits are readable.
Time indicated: 10:01
